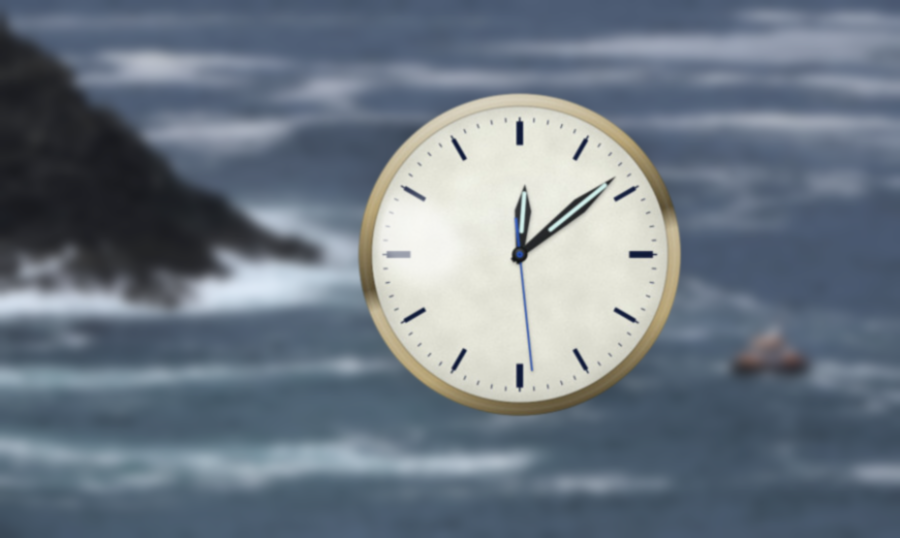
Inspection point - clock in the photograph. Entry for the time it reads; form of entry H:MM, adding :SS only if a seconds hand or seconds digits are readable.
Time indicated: 12:08:29
